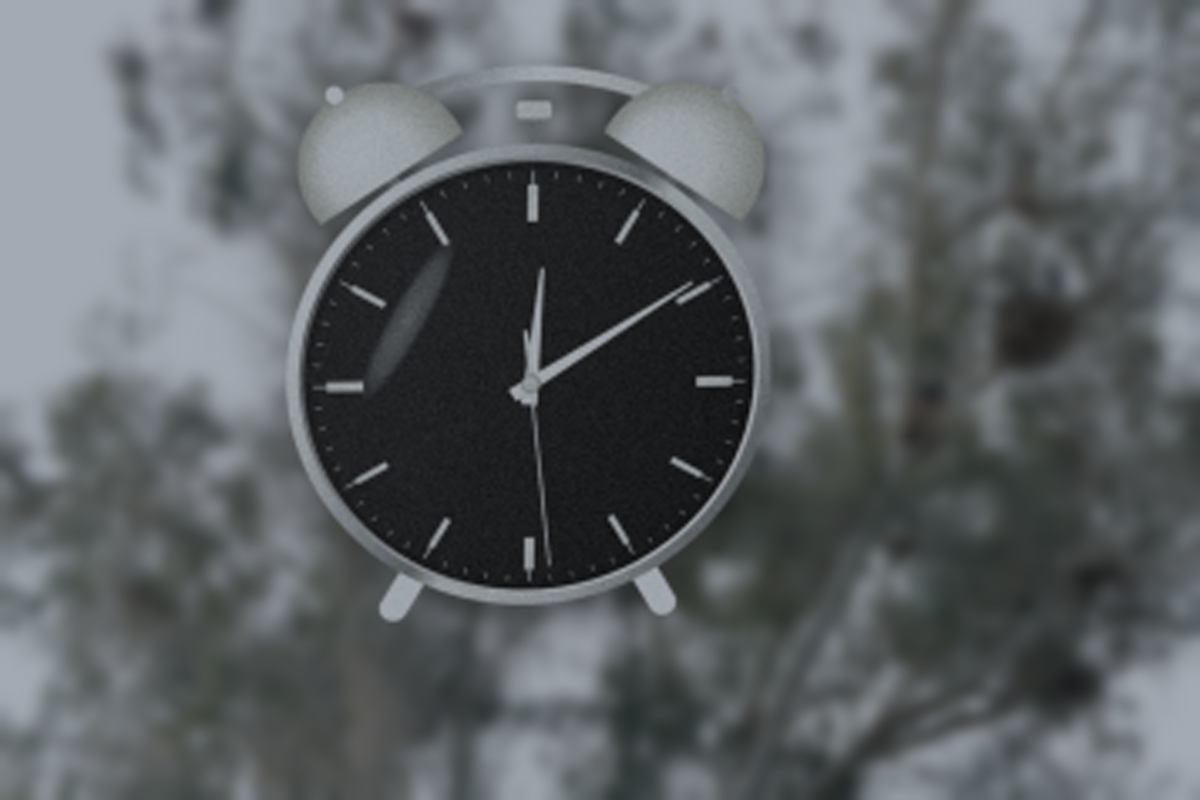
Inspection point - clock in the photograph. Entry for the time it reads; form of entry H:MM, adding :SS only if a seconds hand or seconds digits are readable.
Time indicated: 12:09:29
